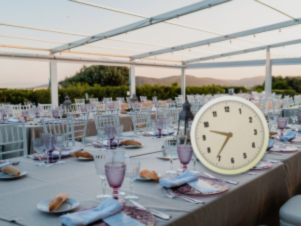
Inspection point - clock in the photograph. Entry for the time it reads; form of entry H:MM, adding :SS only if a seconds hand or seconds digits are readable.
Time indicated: 9:36
